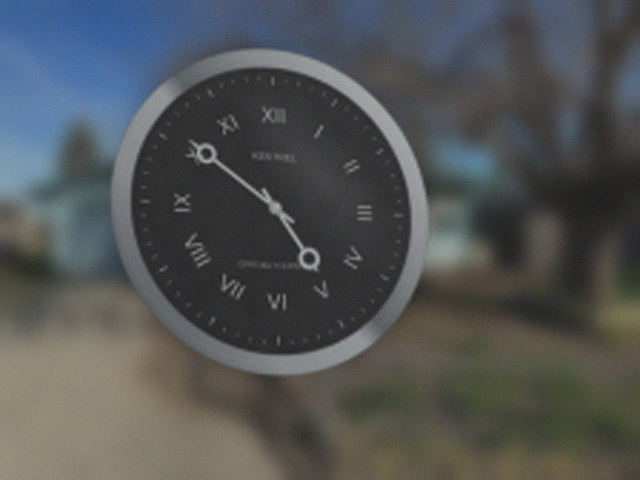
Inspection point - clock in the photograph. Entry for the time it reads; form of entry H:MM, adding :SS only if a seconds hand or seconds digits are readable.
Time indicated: 4:51
